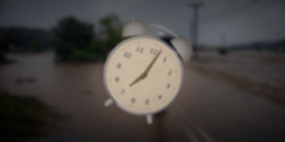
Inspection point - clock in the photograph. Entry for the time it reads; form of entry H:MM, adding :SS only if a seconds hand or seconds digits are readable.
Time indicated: 7:02
